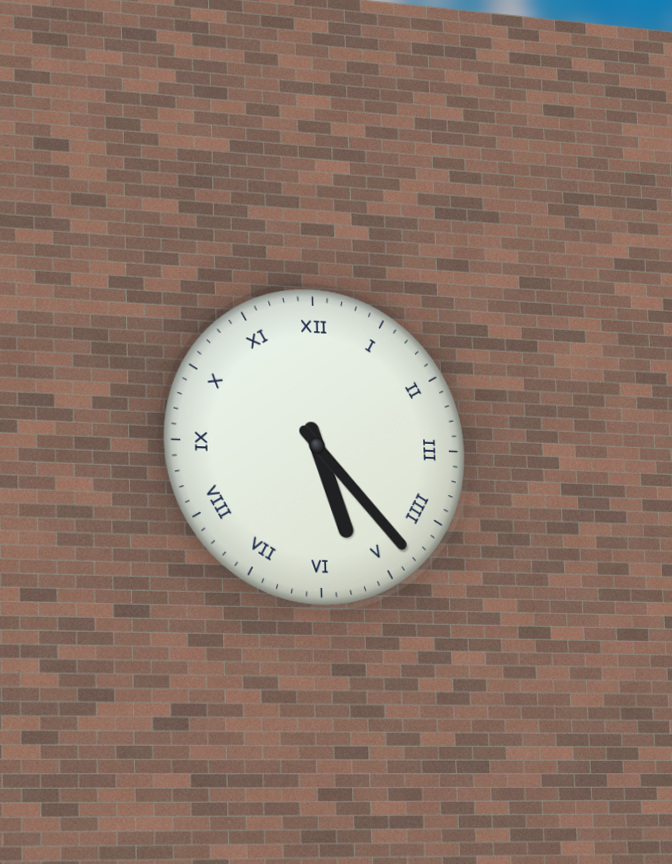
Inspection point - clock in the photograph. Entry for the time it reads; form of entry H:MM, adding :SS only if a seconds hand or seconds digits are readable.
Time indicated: 5:23
